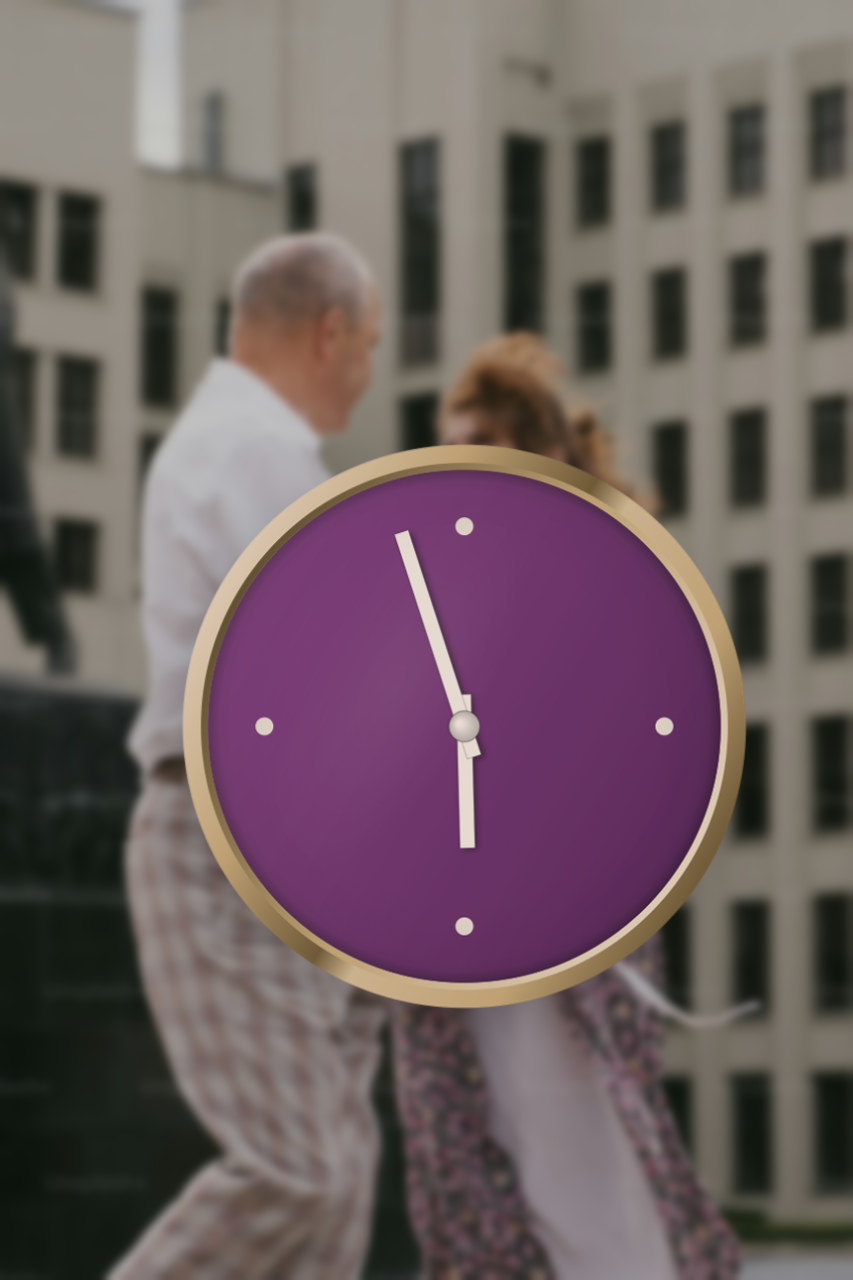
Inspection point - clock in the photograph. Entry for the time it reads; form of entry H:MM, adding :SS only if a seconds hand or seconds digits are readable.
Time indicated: 5:57
